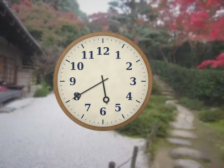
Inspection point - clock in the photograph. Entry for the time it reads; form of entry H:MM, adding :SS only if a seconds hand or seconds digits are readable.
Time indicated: 5:40
